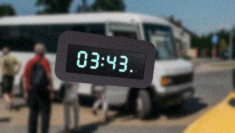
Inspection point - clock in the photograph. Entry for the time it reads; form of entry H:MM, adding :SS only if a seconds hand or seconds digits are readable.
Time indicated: 3:43
